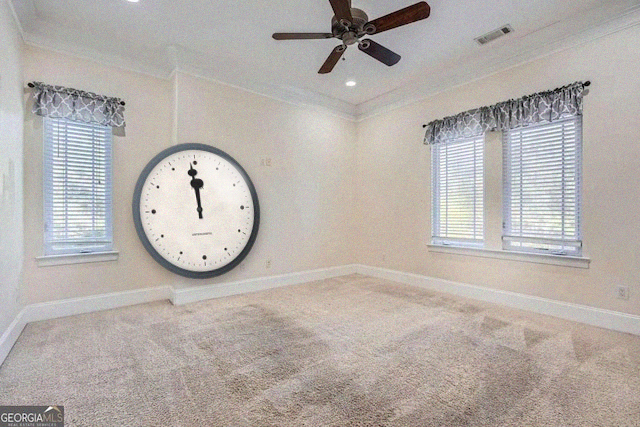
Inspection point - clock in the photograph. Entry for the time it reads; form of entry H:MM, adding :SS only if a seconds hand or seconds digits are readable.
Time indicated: 11:59
